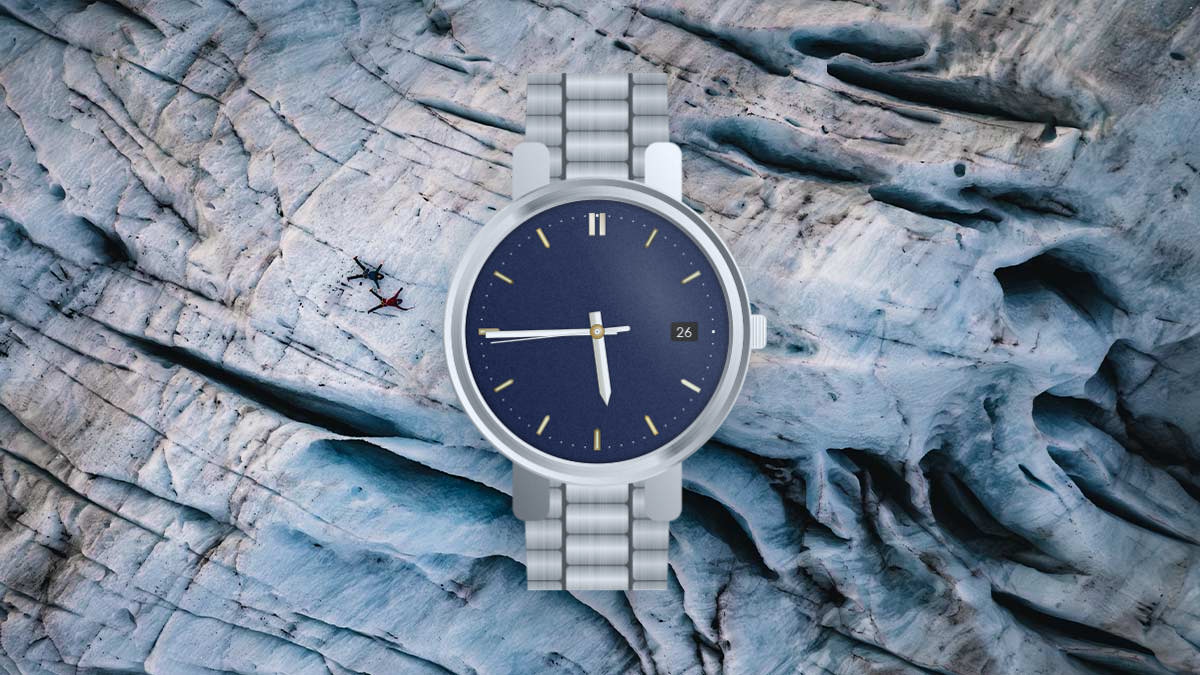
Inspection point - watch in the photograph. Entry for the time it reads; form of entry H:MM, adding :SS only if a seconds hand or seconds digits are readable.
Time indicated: 5:44:44
